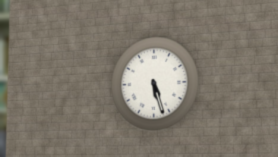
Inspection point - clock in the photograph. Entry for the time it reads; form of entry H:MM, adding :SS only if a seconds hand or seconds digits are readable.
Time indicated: 5:27
